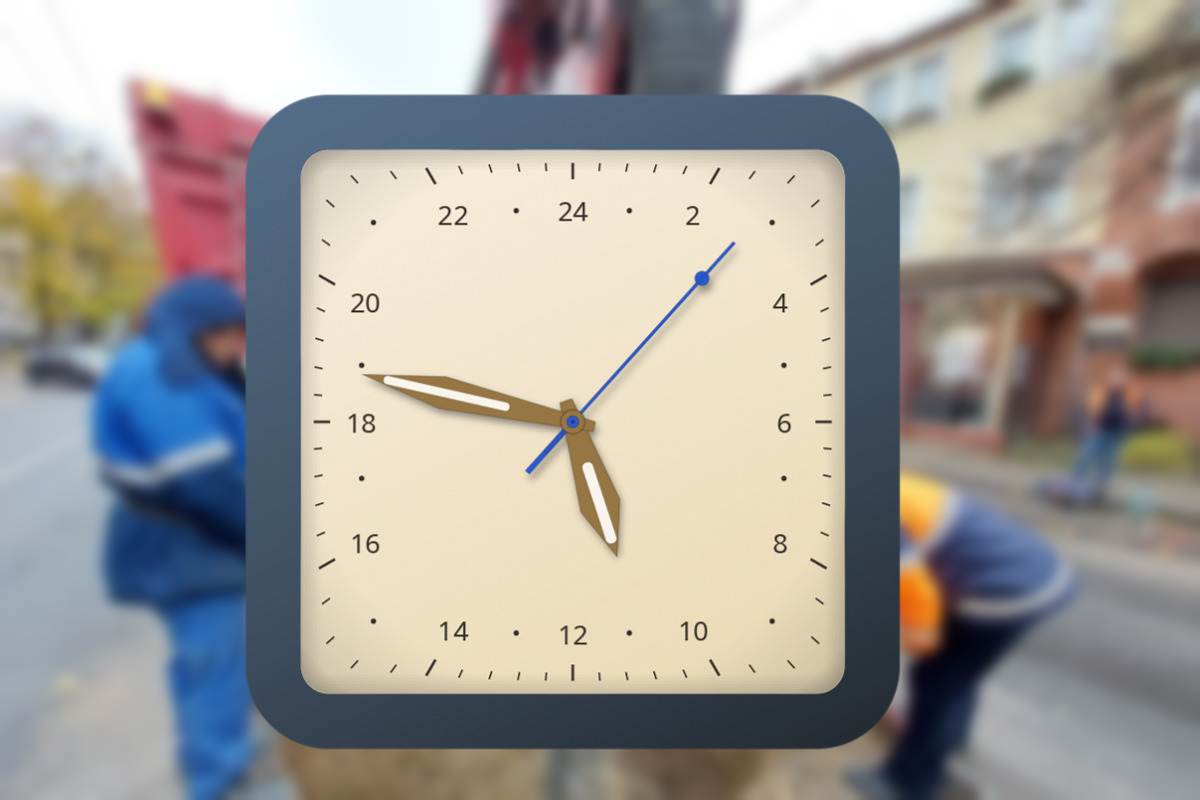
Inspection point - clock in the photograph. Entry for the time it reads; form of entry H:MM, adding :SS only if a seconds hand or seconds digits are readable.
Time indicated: 10:47:07
